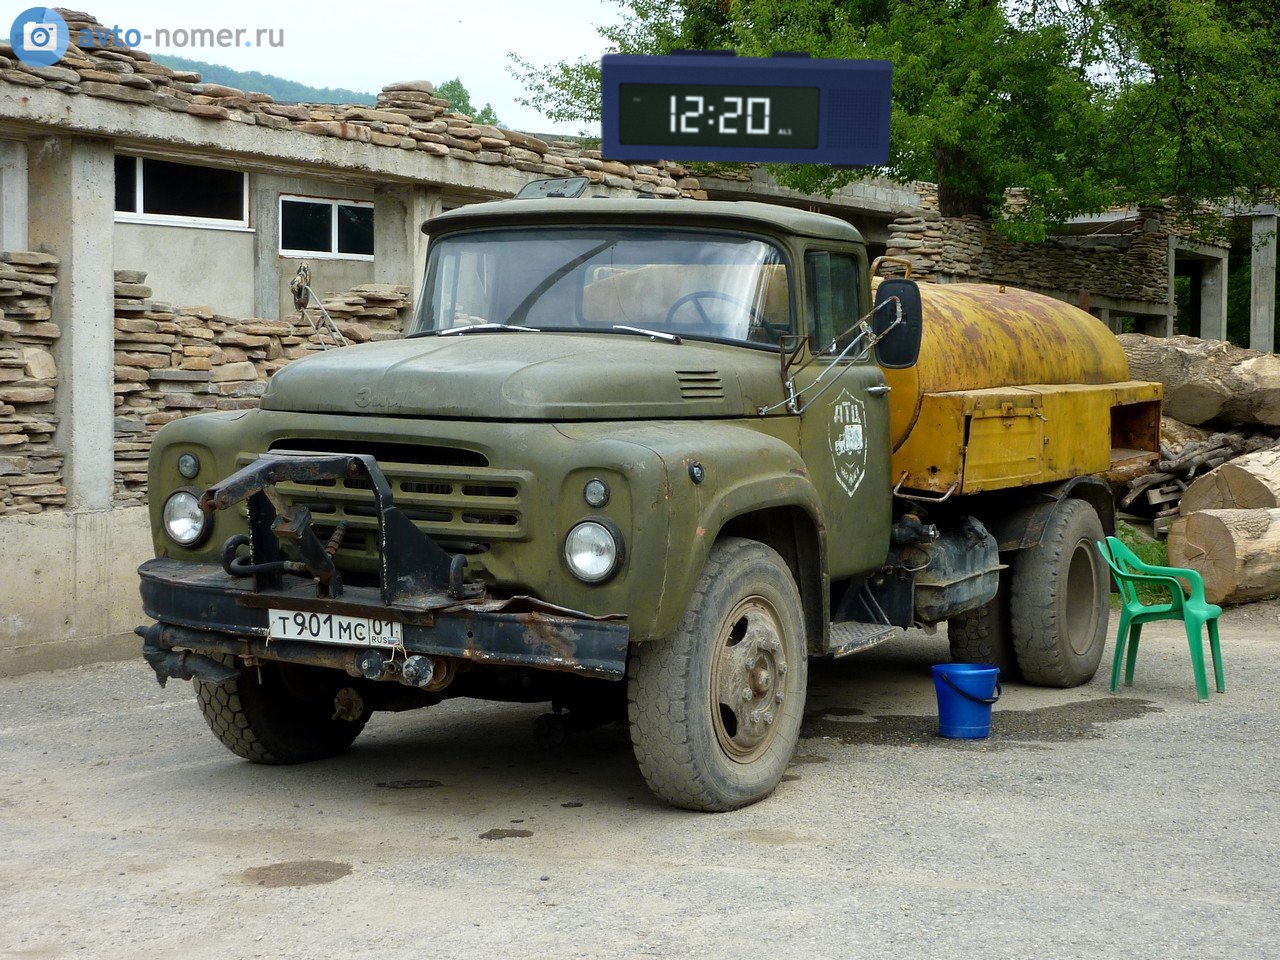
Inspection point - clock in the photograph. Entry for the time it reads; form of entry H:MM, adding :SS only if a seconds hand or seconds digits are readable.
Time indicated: 12:20
